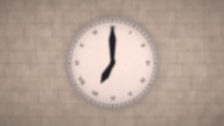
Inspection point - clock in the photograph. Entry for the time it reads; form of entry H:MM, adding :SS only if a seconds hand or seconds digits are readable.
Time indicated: 7:00
